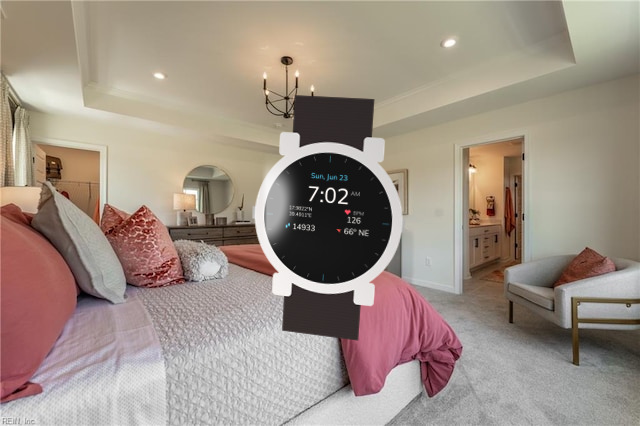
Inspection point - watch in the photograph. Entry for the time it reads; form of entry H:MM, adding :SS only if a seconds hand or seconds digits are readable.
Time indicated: 7:02
